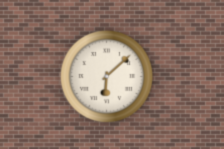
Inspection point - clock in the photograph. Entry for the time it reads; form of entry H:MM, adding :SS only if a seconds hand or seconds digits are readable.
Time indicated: 6:08
